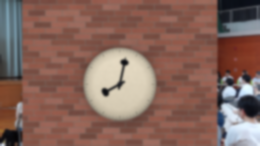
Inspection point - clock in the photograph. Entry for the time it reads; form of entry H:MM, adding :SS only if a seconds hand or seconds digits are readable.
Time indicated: 8:02
